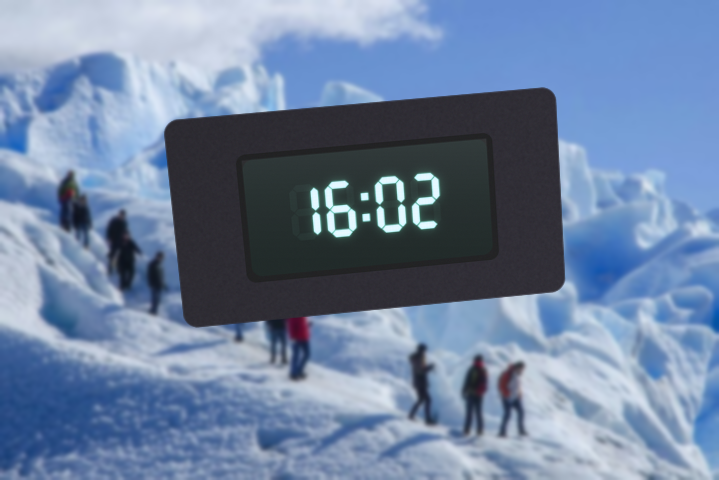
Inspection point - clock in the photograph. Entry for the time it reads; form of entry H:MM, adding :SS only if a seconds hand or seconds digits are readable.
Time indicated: 16:02
